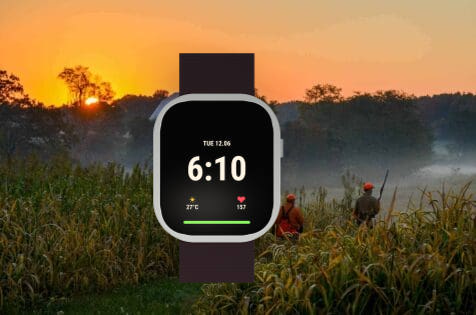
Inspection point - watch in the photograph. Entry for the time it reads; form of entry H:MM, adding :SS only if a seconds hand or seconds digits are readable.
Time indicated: 6:10
